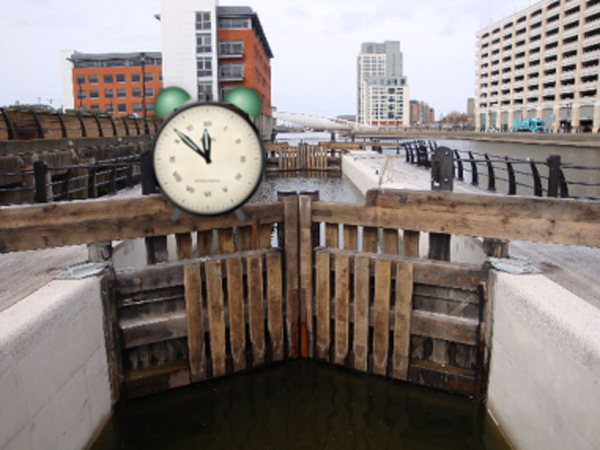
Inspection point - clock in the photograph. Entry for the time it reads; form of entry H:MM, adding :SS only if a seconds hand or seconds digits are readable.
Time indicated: 11:52
